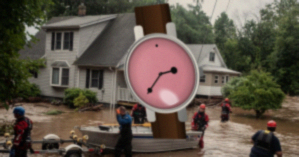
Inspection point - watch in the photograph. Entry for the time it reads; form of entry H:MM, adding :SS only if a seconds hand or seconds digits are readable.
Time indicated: 2:37
